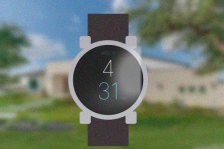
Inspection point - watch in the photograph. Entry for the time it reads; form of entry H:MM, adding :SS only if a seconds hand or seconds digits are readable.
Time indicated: 4:31
